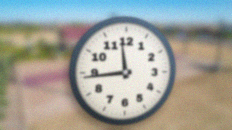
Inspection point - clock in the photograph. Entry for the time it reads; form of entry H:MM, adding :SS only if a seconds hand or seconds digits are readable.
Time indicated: 11:44
